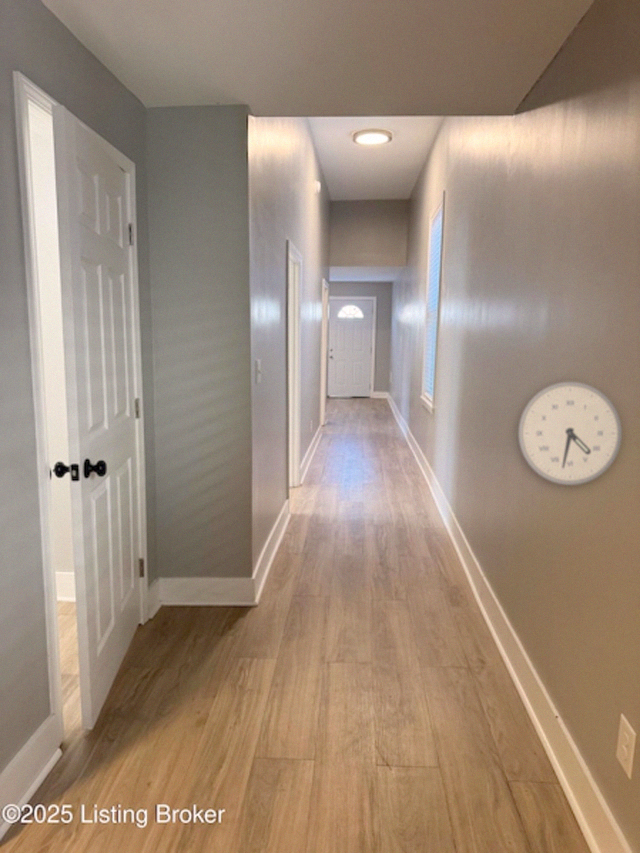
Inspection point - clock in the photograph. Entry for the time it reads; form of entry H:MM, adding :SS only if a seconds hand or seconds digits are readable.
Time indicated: 4:32
